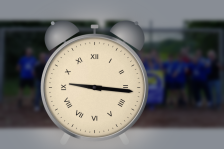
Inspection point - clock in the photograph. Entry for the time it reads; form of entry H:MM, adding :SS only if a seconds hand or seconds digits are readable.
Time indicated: 9:16
